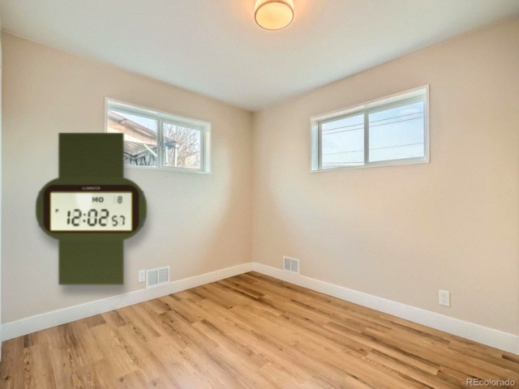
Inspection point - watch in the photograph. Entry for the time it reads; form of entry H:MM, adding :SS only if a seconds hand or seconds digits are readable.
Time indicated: 12:02:57
